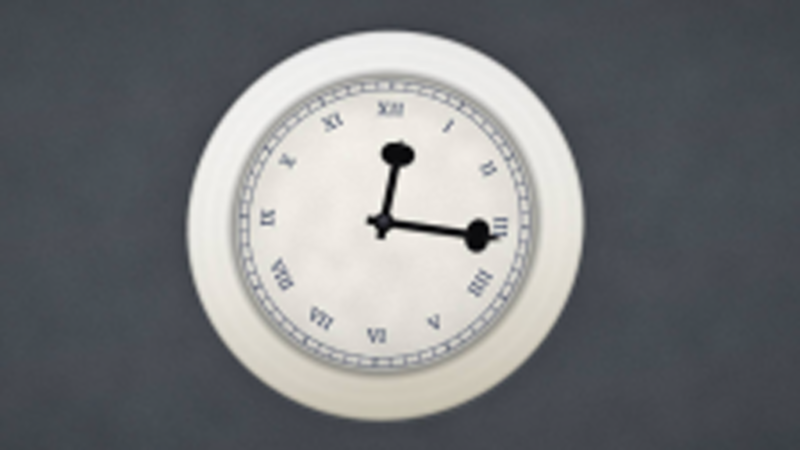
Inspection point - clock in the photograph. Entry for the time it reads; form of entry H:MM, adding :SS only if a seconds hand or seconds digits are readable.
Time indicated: 12:16
